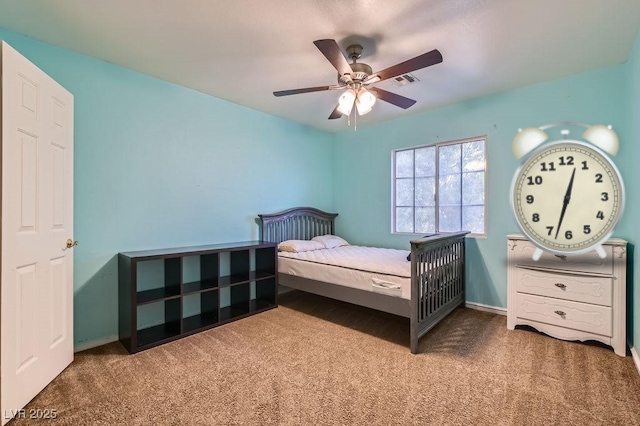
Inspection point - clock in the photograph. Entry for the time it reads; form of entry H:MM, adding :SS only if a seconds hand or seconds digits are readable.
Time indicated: 12:33
